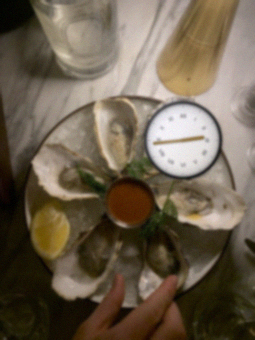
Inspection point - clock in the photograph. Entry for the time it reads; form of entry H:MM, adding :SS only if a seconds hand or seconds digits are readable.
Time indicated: 2:44
